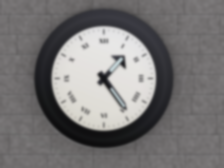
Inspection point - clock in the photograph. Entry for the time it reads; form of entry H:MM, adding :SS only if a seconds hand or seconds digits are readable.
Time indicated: 1:24
